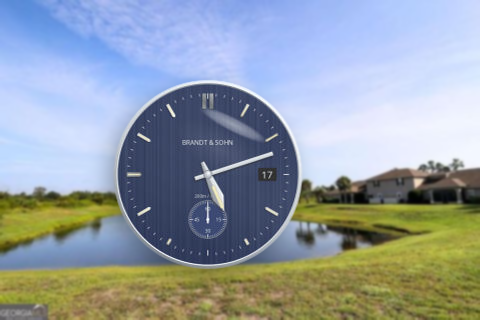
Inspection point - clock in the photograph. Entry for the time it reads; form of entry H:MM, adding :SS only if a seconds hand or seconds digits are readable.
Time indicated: 5:12
